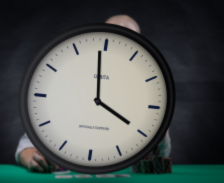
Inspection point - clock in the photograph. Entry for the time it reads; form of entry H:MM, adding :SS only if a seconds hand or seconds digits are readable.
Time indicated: 3:59
